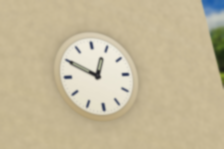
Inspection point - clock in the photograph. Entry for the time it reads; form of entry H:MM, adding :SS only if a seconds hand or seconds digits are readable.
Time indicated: 12:50
